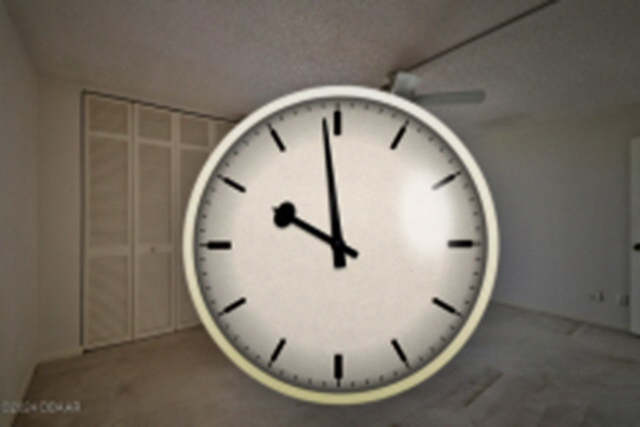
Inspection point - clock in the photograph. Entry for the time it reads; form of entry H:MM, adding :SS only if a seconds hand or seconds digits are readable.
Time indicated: 9:59
